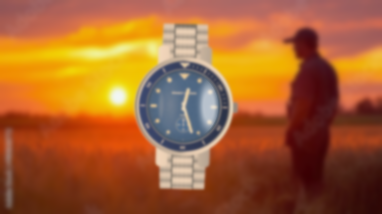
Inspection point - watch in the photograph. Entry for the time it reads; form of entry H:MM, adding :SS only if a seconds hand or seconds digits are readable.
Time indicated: 12:27
